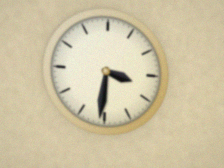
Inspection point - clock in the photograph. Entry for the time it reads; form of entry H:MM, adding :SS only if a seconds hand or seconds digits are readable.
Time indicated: 3:31
